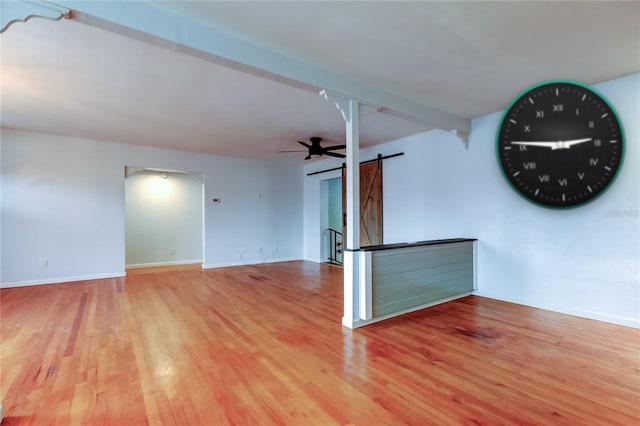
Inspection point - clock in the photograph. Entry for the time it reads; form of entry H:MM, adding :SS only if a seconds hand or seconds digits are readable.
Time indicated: 2:46
